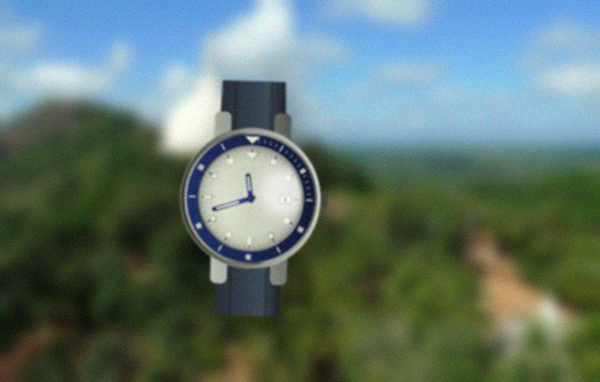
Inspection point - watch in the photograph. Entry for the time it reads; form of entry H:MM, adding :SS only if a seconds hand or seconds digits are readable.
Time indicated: 11:42
